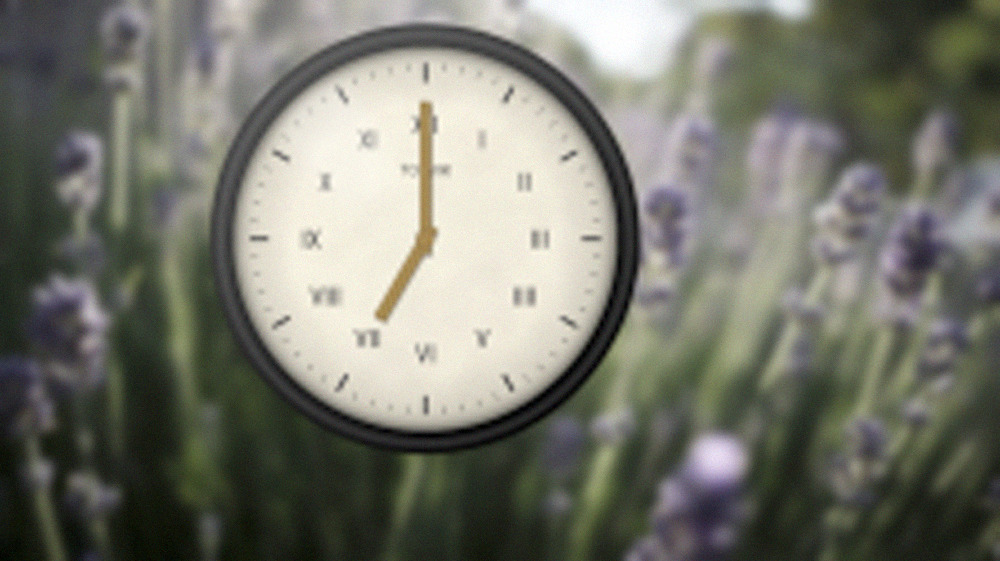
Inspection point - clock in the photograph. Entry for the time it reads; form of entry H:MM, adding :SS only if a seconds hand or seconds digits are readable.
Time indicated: 7:00
